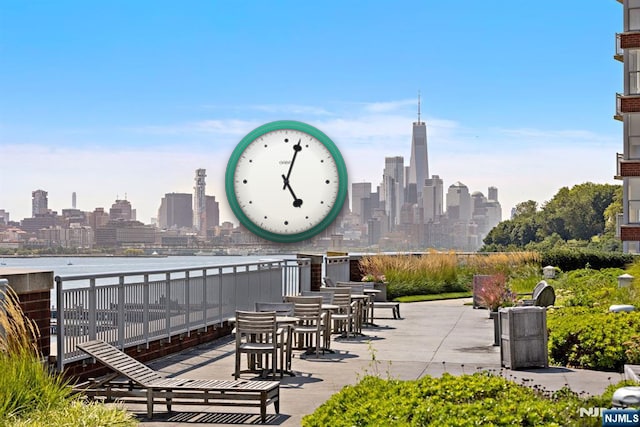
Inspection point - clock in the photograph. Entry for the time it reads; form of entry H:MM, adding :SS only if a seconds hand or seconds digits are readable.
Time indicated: 5:03
